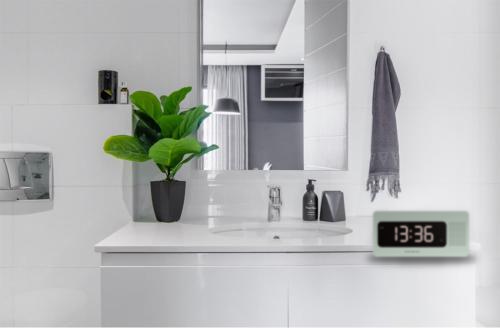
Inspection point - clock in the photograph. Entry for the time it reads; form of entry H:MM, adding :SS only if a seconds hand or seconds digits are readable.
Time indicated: 13:36
